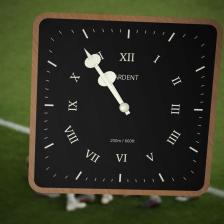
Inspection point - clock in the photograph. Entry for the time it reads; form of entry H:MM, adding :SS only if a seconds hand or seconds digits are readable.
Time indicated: 10:54
